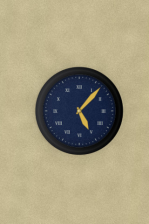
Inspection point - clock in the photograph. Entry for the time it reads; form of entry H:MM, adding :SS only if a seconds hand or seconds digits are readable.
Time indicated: 5:07
